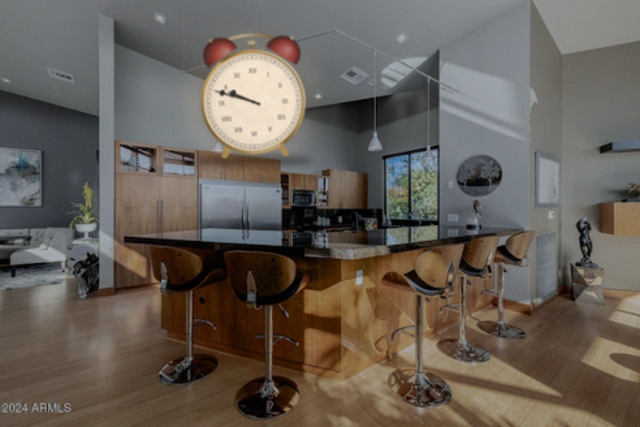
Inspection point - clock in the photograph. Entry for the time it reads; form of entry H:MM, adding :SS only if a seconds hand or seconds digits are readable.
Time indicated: 9:48
